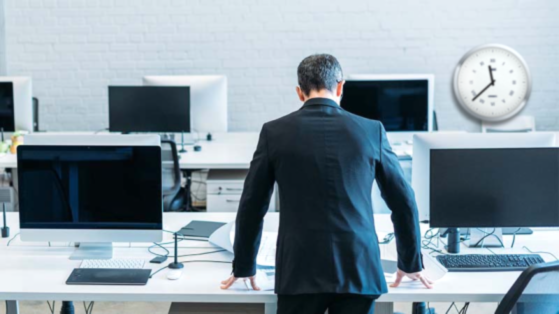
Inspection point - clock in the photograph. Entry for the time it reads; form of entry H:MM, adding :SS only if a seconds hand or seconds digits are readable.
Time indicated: 11:38
